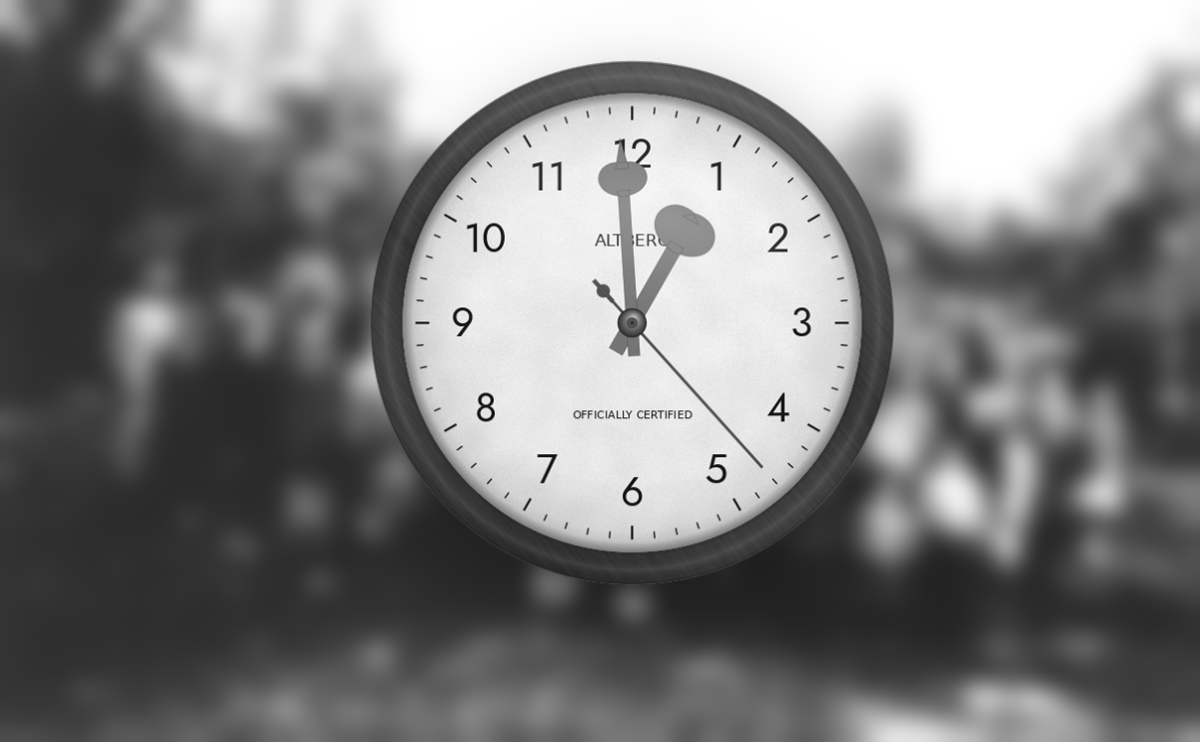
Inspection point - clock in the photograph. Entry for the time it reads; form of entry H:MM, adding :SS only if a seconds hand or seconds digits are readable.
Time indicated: 12:59:23
